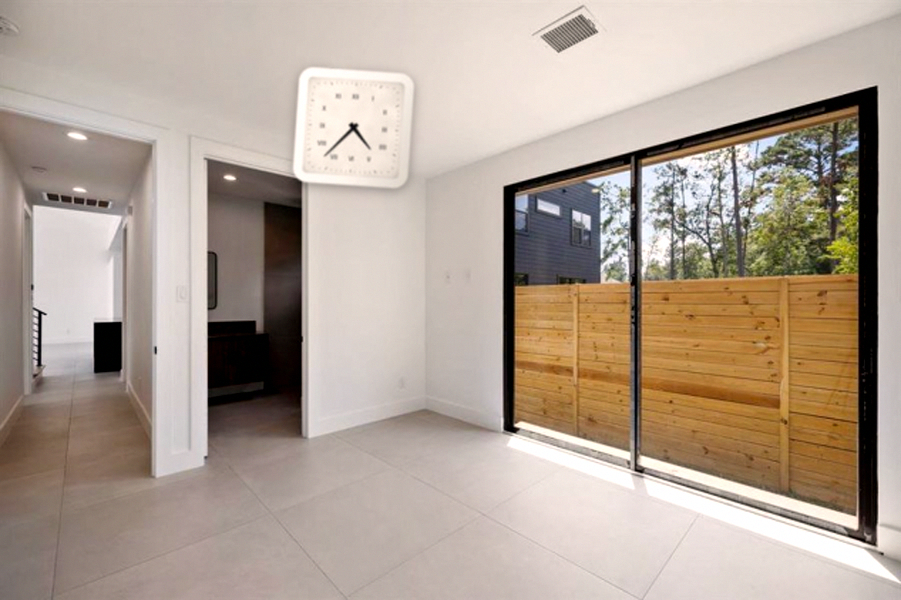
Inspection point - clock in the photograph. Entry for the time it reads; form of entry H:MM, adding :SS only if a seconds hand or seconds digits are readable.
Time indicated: 4:37
